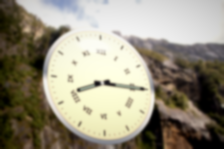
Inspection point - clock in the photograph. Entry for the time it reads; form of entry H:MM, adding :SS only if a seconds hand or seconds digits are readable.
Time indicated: 8:15
